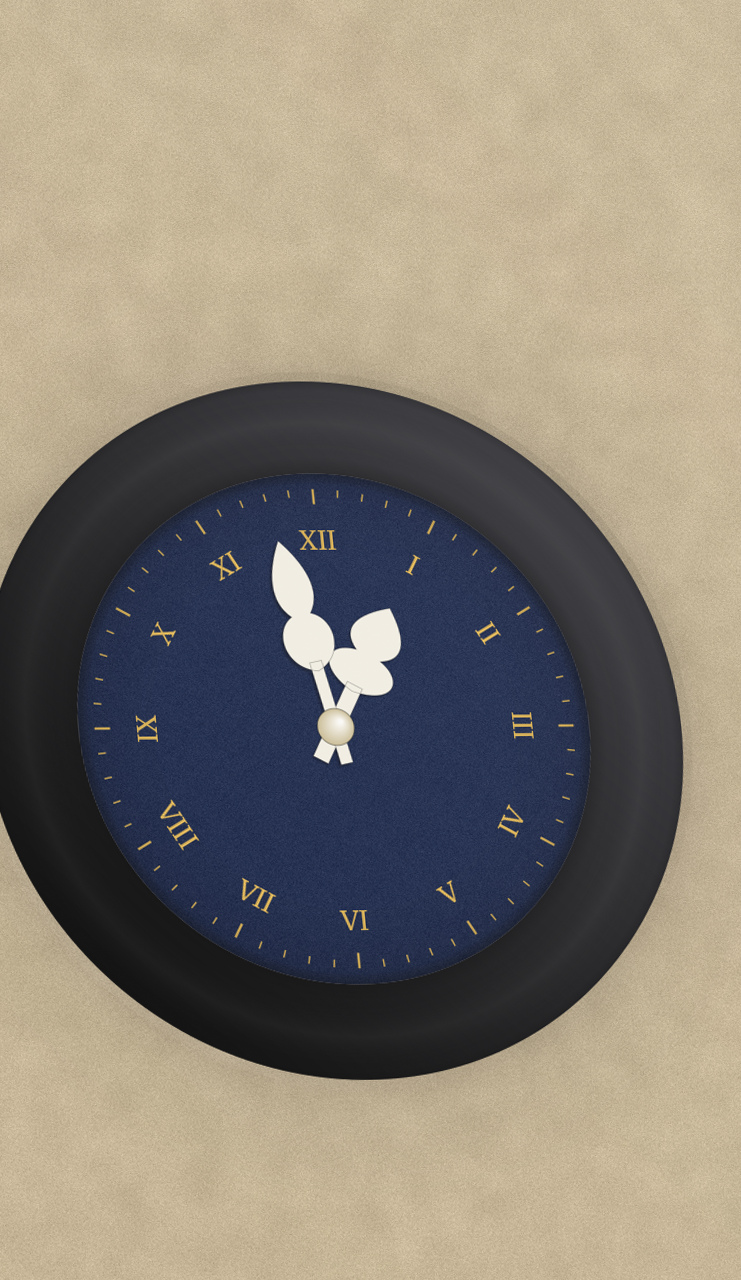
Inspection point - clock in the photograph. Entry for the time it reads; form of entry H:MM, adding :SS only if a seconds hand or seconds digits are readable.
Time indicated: 12:58
